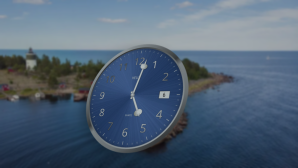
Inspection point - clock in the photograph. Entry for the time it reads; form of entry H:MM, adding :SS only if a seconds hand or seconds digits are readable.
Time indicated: 5:02
